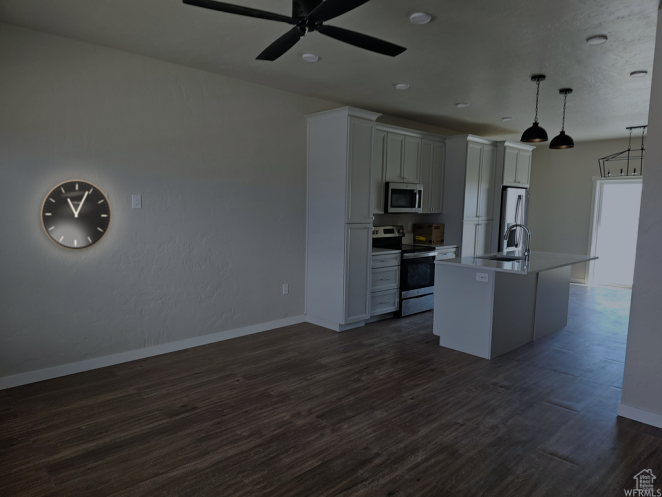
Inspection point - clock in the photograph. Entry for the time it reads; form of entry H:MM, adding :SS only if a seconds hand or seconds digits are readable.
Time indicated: 11:04
